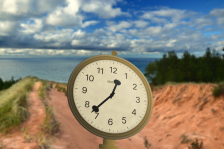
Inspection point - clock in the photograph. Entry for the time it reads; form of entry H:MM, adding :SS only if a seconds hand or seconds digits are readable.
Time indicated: 12:37
